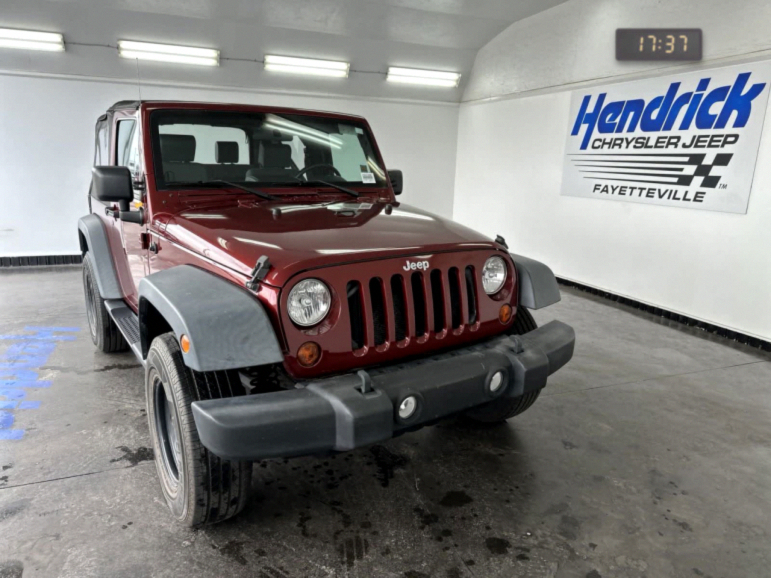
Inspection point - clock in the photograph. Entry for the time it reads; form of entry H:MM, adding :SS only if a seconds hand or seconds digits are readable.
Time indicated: 17:37
